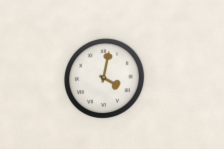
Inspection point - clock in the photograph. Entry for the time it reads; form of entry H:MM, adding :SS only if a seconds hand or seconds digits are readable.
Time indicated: 4:02
